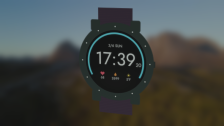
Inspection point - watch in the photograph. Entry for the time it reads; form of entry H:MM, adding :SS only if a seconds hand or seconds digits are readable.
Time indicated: 17:39
